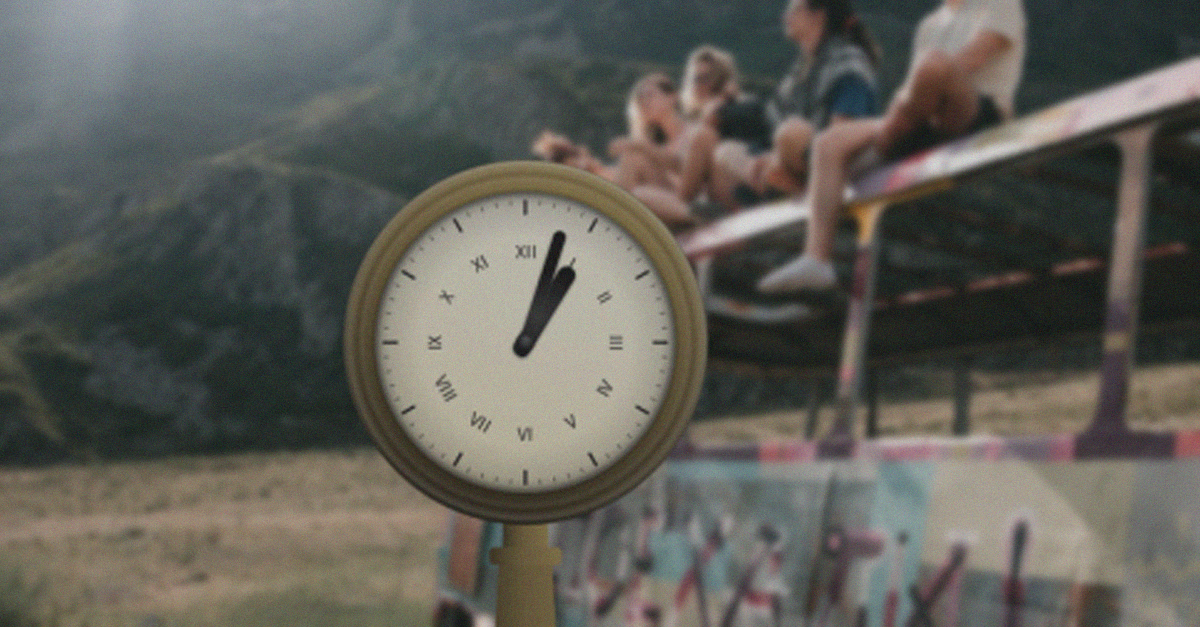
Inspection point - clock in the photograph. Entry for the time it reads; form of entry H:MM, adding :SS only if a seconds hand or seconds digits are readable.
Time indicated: 1:03
